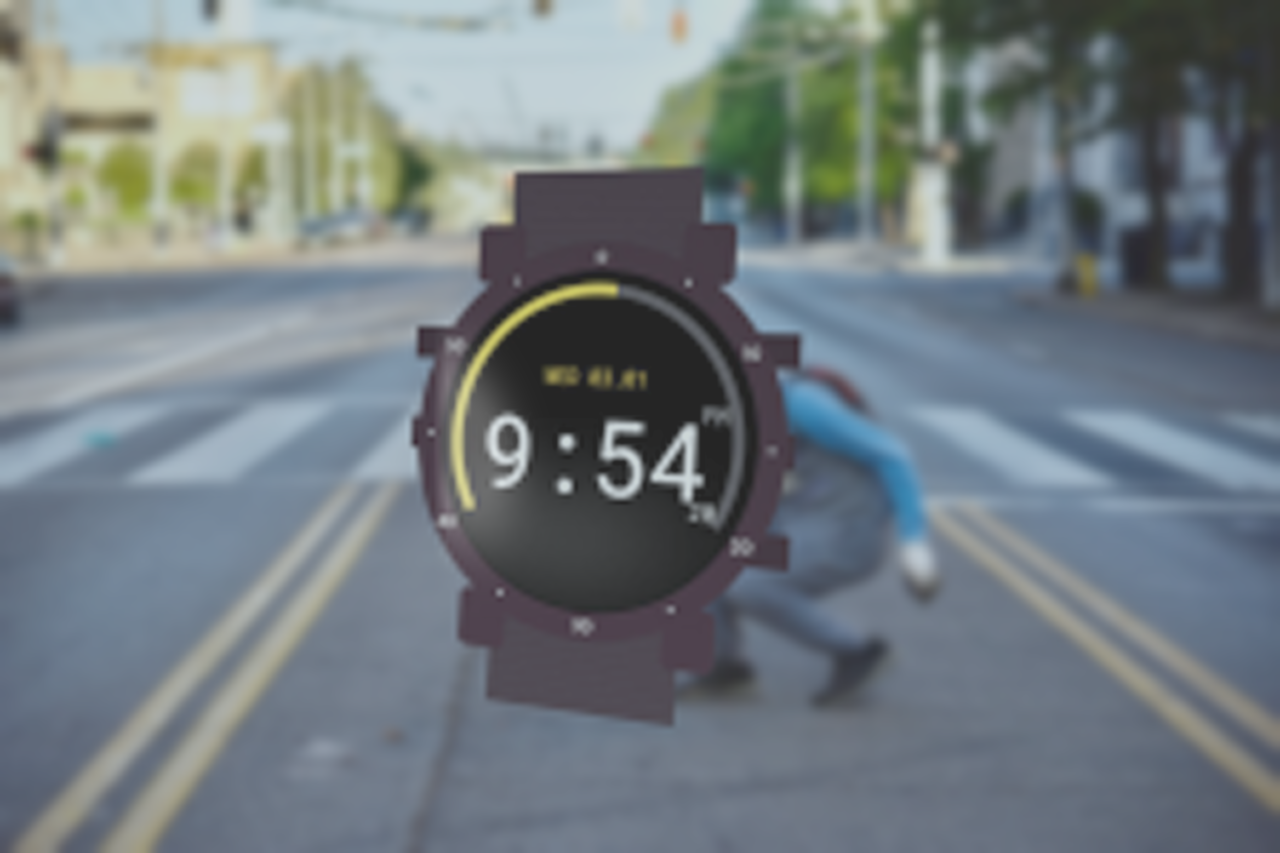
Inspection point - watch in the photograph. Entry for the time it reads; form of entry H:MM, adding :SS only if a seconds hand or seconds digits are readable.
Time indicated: 9:54
